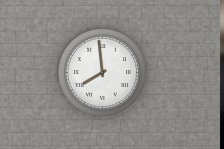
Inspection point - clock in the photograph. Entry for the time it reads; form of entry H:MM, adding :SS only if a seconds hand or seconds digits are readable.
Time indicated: 7:59
